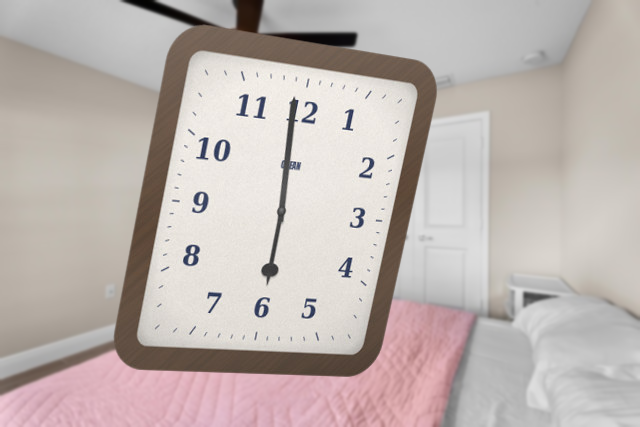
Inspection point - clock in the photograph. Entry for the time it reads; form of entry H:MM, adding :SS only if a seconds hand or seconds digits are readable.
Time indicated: 5:59
